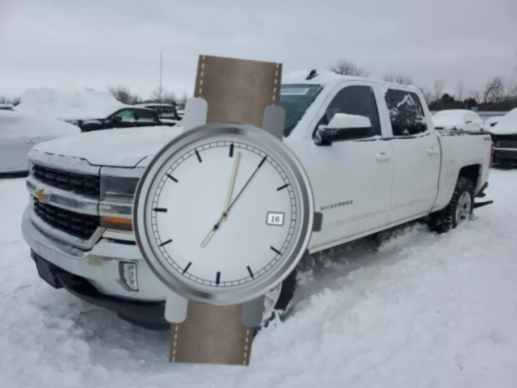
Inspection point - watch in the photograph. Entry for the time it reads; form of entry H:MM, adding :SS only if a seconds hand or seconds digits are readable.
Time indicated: 7:01:05
